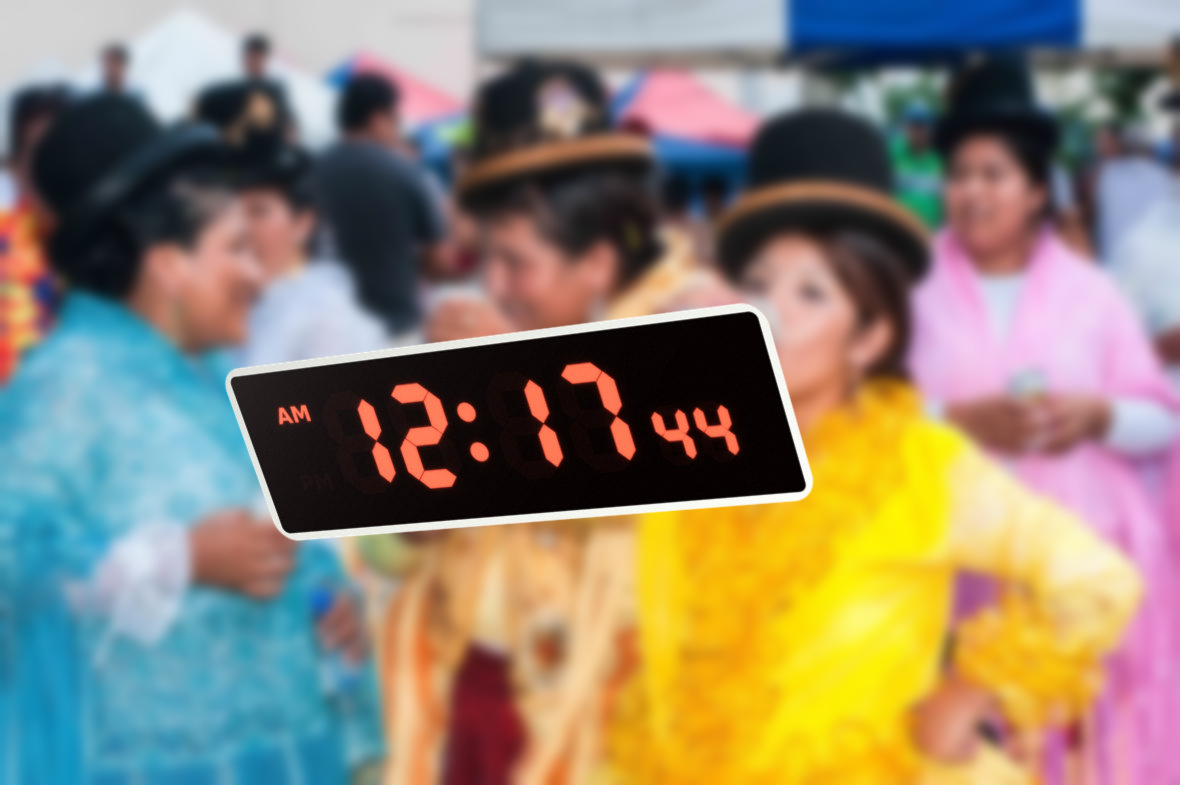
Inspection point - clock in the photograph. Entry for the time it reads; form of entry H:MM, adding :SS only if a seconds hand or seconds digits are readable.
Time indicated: 12:17:44
